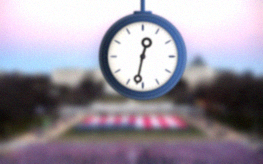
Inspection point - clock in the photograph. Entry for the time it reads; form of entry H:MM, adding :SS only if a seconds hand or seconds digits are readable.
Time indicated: 12:32
